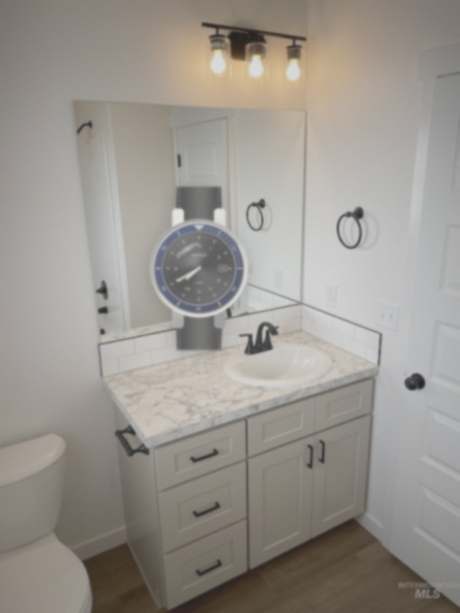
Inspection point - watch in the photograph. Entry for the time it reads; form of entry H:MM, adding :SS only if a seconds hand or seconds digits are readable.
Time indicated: 7:40
